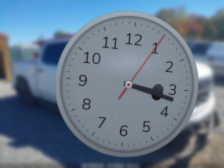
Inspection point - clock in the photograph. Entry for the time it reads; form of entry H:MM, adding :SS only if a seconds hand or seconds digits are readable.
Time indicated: 3:17:05
